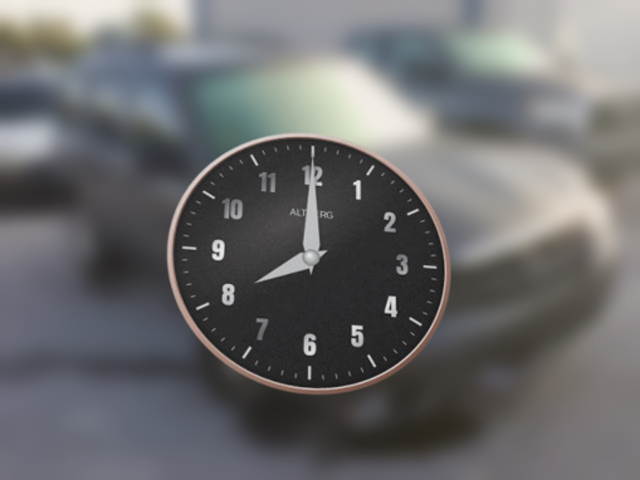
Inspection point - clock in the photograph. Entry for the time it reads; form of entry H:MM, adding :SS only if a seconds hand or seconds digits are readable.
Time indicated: 8:00
